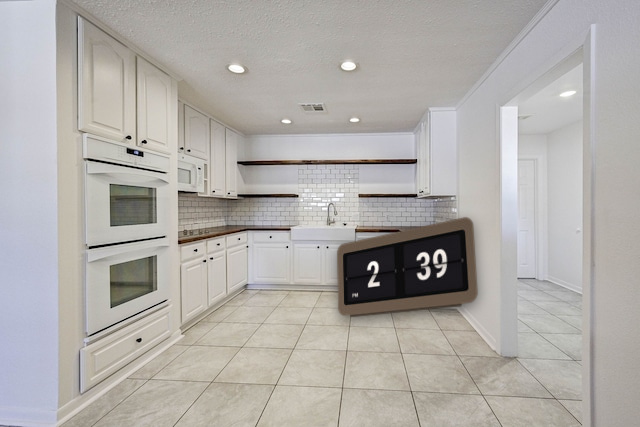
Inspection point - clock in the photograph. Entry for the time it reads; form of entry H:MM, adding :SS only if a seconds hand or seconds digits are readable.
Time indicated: 2:39
